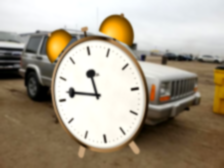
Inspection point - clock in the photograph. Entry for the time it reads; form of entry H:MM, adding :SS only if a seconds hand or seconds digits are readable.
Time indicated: 11:47
